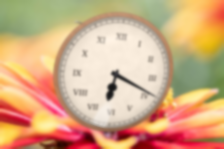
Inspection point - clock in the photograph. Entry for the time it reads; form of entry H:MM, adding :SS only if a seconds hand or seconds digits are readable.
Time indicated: 6:19
